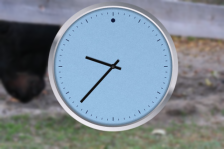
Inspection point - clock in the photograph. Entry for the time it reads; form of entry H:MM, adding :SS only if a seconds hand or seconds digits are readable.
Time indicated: 9:37
